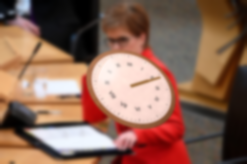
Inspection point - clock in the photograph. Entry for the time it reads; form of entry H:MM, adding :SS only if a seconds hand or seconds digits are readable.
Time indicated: 2:11
